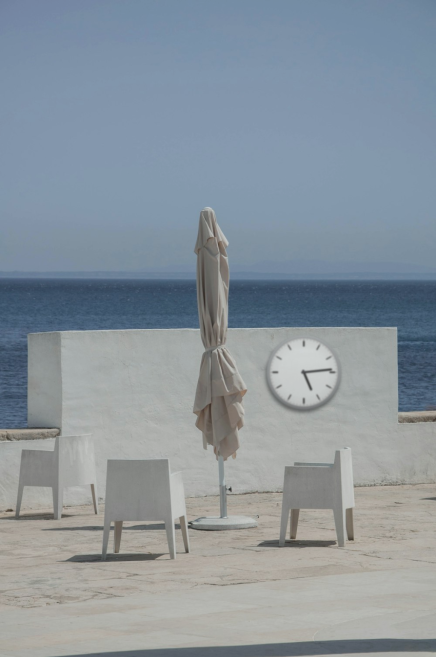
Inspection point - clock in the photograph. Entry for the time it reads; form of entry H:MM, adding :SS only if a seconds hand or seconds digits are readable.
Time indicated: 5:14
